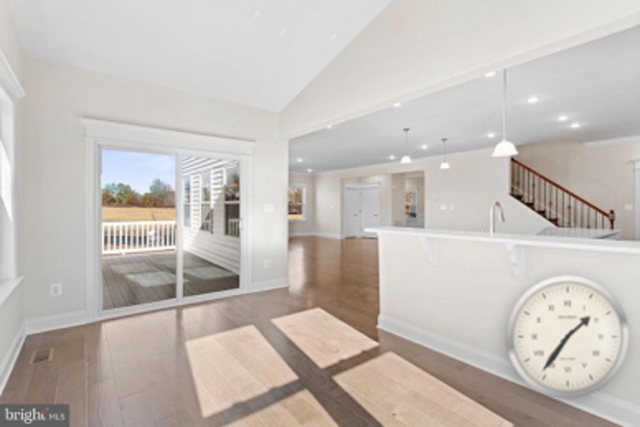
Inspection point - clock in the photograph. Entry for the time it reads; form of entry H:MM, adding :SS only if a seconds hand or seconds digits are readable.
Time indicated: 1:36
